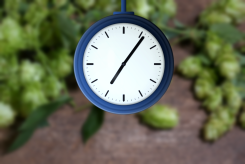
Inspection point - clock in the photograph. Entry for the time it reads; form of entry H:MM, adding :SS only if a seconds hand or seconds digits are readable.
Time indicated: 7:06
